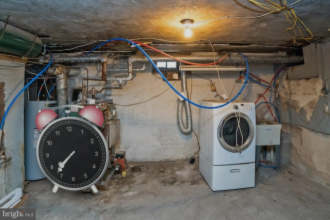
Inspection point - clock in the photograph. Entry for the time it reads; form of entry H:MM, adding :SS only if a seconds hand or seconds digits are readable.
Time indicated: 7:37
